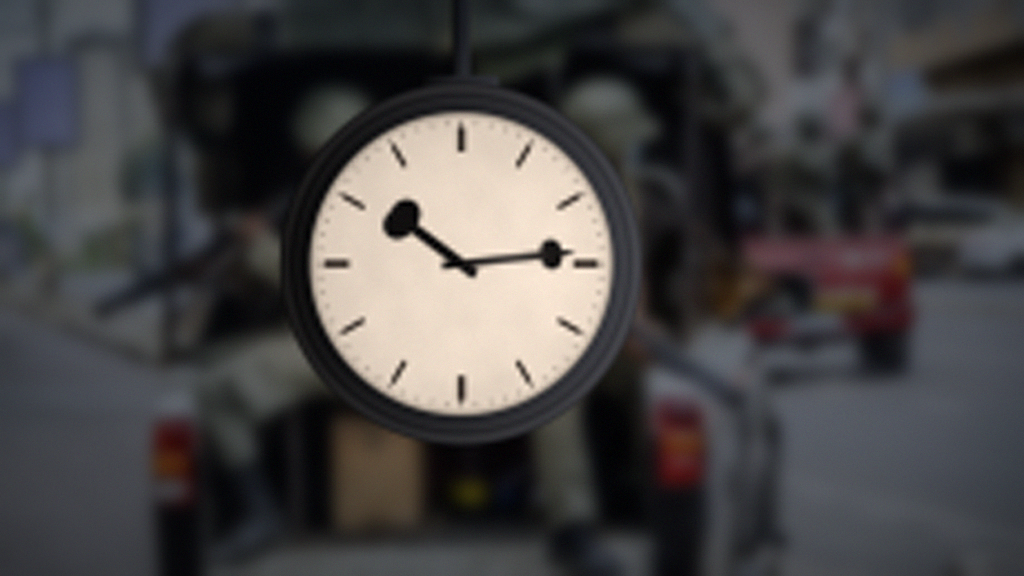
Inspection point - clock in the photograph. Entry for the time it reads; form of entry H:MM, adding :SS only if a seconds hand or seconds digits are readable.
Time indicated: 10:14
